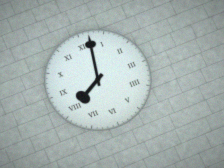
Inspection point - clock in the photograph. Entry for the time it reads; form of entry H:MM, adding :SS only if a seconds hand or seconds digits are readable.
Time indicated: 8:02
